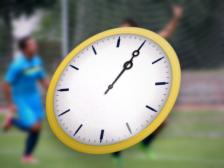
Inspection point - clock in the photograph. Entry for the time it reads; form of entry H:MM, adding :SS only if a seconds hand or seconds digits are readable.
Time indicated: 1:05
